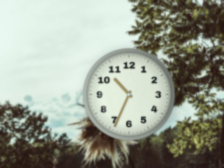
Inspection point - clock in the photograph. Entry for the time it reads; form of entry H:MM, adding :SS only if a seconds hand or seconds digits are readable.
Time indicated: 10:34
